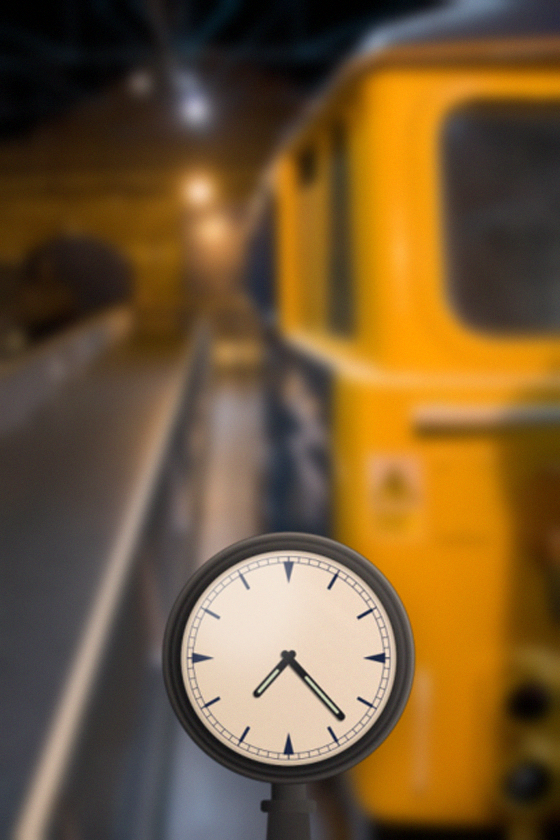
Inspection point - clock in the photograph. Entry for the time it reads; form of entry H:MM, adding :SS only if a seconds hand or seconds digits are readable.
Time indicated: 7:23
